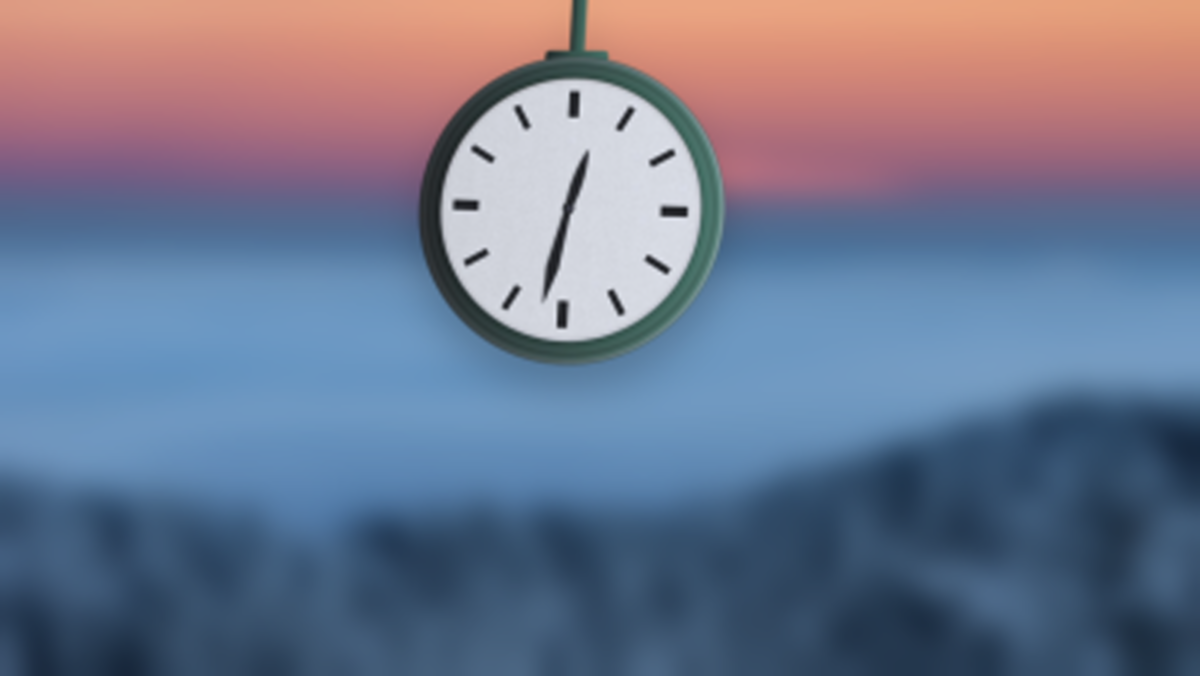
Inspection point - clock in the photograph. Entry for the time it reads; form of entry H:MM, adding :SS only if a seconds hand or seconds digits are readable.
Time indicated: 12:32
